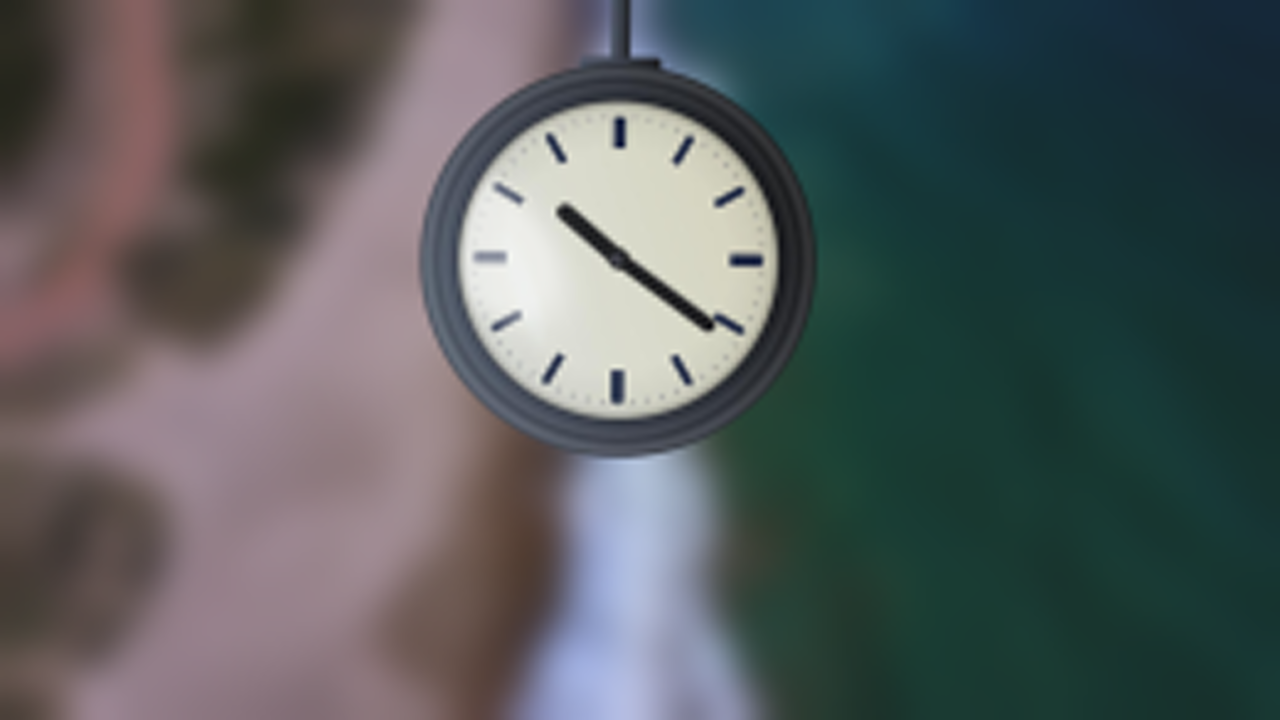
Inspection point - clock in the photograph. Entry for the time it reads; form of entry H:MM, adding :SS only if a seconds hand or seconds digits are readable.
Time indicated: 10:21
